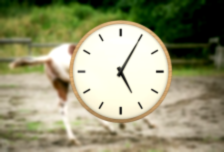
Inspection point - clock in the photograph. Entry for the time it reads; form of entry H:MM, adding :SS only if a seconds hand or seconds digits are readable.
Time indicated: 5:05
